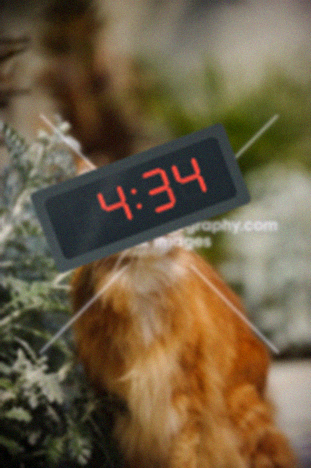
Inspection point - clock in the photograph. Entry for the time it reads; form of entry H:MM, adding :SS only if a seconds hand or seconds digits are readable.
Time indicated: 4:34
